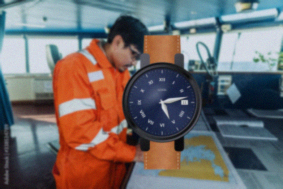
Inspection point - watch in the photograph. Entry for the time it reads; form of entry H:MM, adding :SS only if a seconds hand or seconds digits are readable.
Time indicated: 5:13
